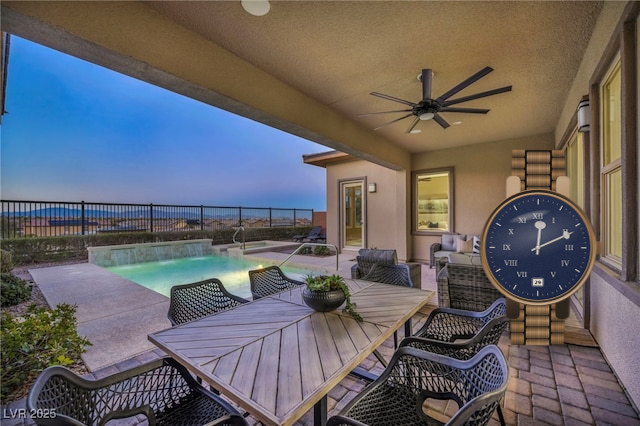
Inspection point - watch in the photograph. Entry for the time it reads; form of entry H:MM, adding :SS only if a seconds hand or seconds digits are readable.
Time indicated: 12:11
